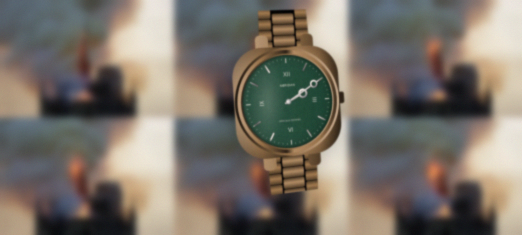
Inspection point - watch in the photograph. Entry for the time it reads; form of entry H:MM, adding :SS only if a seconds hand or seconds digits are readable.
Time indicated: 2:10
